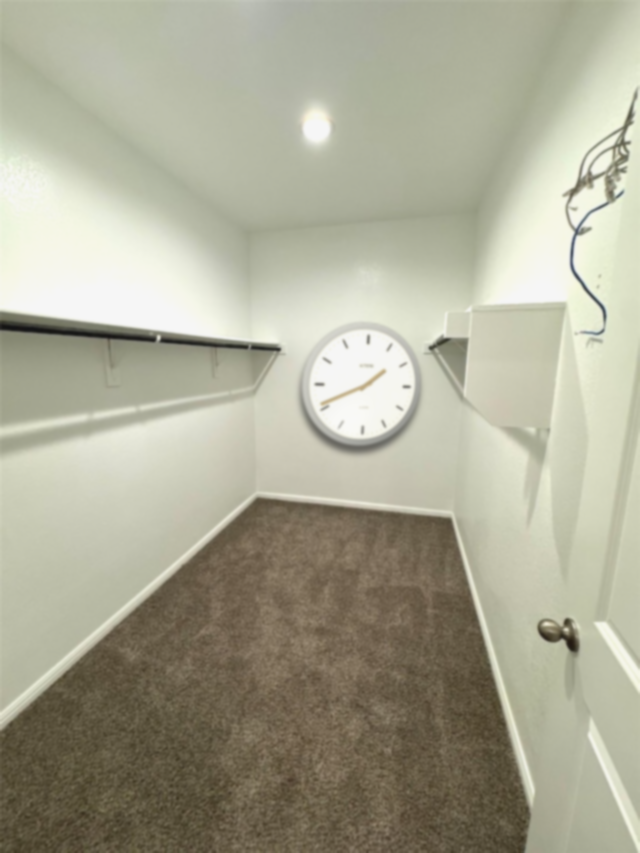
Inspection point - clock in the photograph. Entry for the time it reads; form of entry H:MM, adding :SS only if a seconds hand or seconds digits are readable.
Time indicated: 1:41
